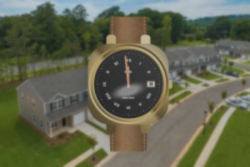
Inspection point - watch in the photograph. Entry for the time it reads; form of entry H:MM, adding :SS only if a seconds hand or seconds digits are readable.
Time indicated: 11:59
